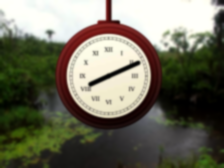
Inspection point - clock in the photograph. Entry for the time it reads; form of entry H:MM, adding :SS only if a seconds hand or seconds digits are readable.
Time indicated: 8:11
